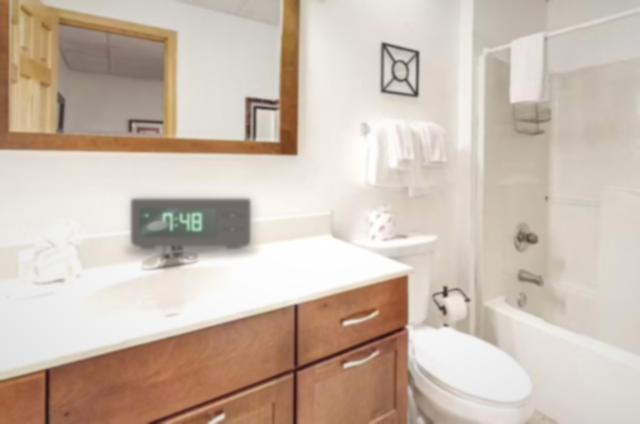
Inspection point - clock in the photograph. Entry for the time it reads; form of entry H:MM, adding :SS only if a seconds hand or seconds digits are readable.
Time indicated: 7:48
